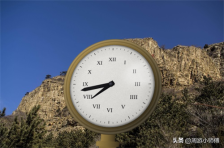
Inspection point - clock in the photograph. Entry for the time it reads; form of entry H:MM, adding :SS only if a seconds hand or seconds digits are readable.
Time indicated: 7:43
